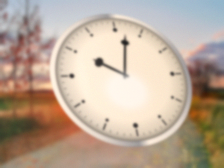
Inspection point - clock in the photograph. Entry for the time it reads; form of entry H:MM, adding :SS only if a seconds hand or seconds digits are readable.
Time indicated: 10:02
